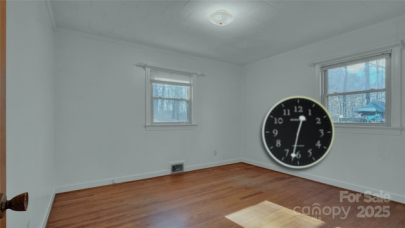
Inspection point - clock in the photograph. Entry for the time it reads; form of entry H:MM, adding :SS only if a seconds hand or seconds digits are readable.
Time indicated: 12:32
